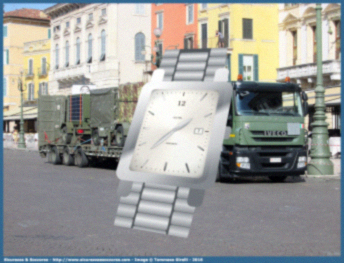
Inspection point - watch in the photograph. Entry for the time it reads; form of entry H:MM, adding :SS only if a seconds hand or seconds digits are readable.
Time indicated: 1:37
